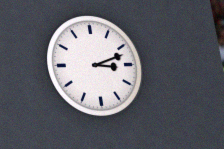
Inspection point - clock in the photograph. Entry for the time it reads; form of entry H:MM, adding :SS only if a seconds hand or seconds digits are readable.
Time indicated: 3:12
